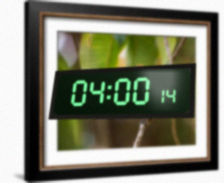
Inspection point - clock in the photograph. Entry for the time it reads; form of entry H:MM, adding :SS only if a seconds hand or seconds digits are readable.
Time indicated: 4:00:14
